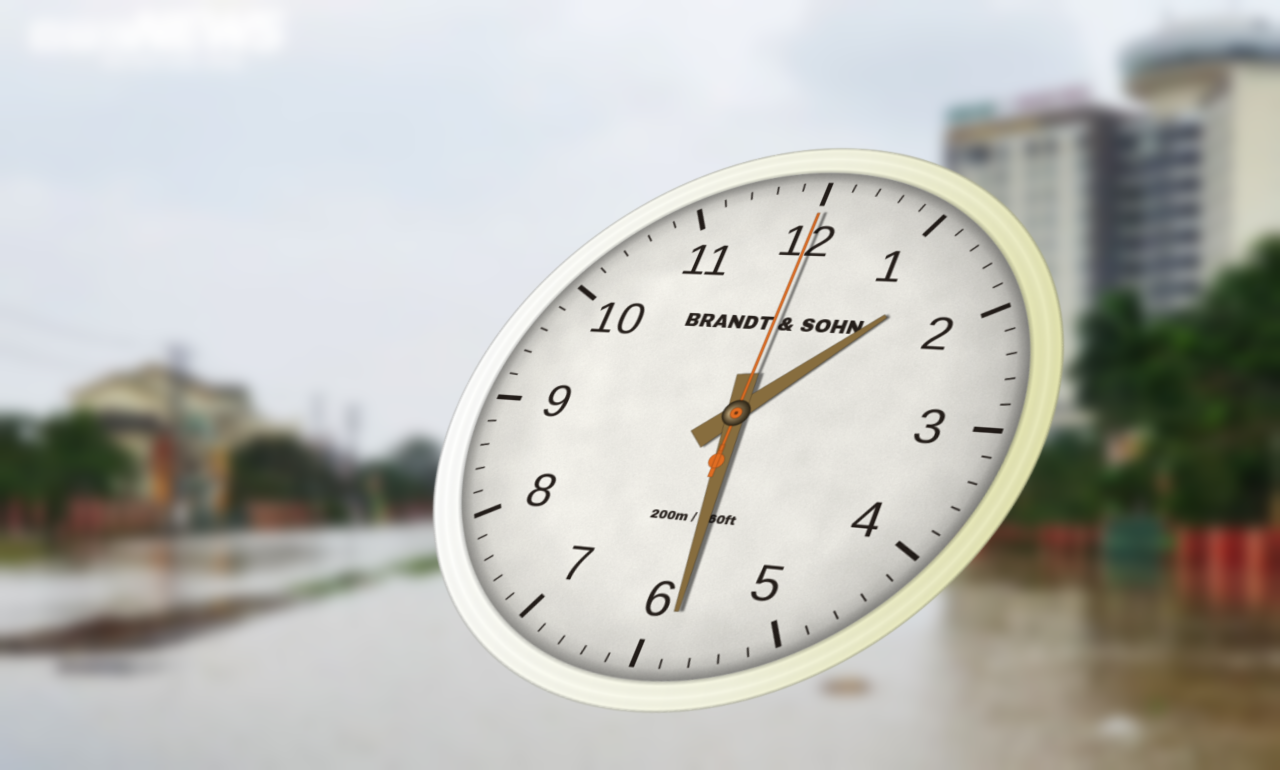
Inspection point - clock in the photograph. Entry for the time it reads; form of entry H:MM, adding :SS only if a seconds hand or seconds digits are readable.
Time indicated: 1:29:00
